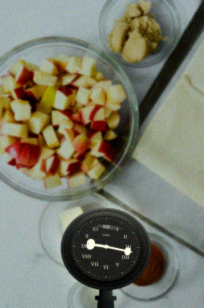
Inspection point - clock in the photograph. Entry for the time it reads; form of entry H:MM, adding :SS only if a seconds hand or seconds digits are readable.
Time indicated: 9:17
